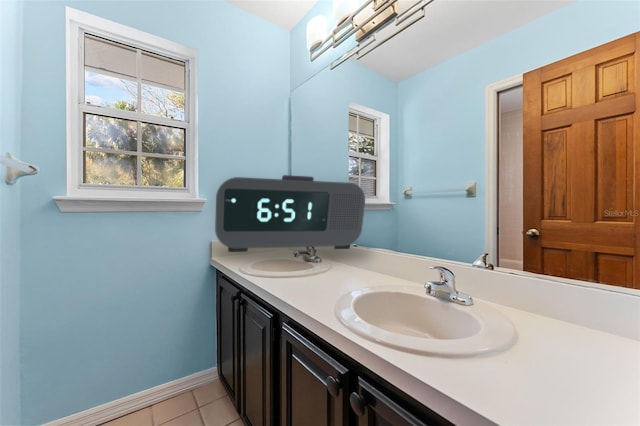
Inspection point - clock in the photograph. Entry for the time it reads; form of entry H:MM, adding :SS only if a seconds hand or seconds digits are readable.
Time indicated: 6:51
